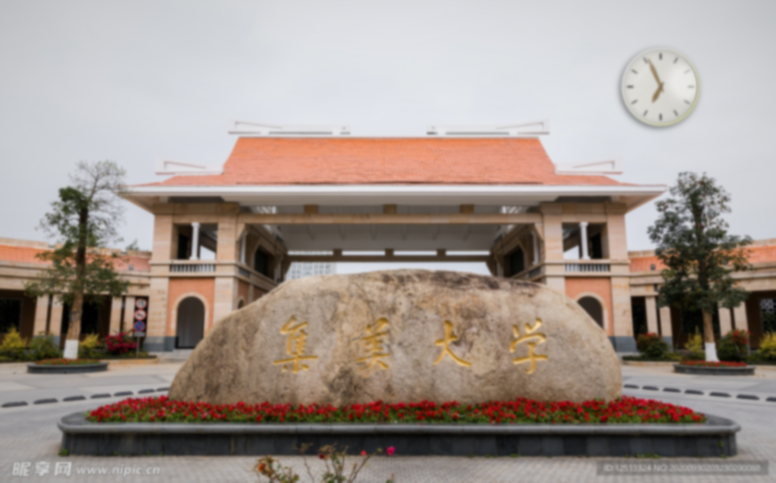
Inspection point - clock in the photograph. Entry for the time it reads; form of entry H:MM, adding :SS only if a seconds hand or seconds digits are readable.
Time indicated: 6:56
